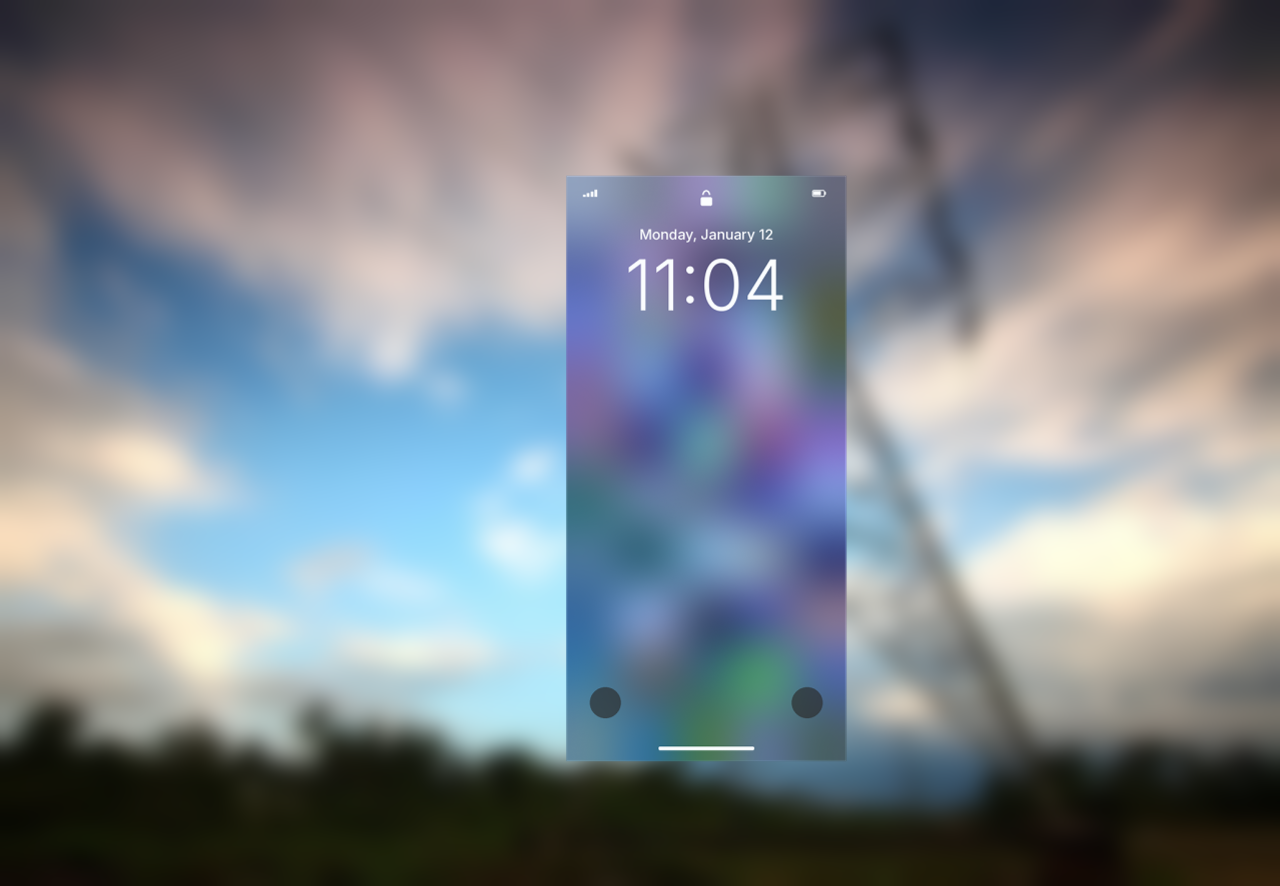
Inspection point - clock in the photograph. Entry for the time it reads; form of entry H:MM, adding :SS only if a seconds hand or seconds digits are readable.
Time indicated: 11:04
